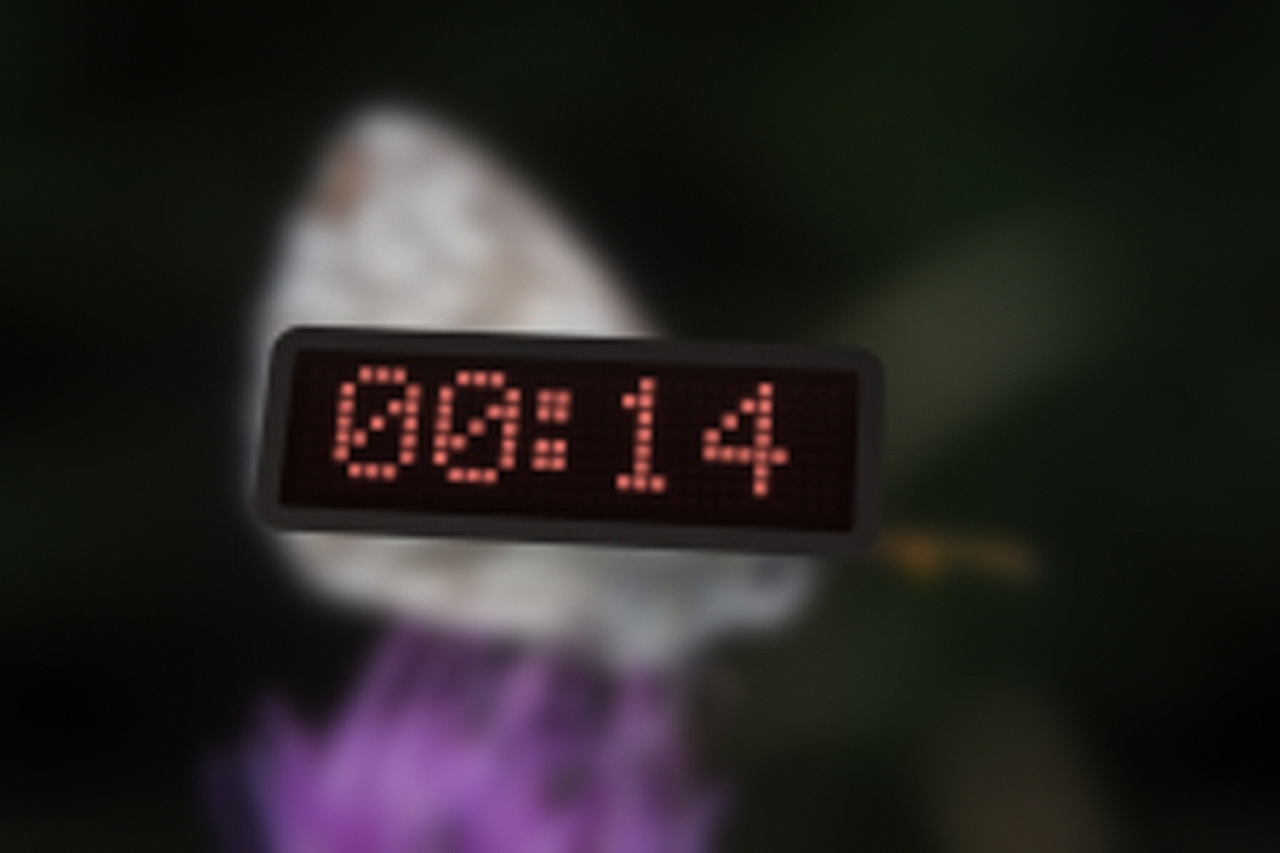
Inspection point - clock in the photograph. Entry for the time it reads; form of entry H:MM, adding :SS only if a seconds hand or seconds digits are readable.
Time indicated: 0:14
